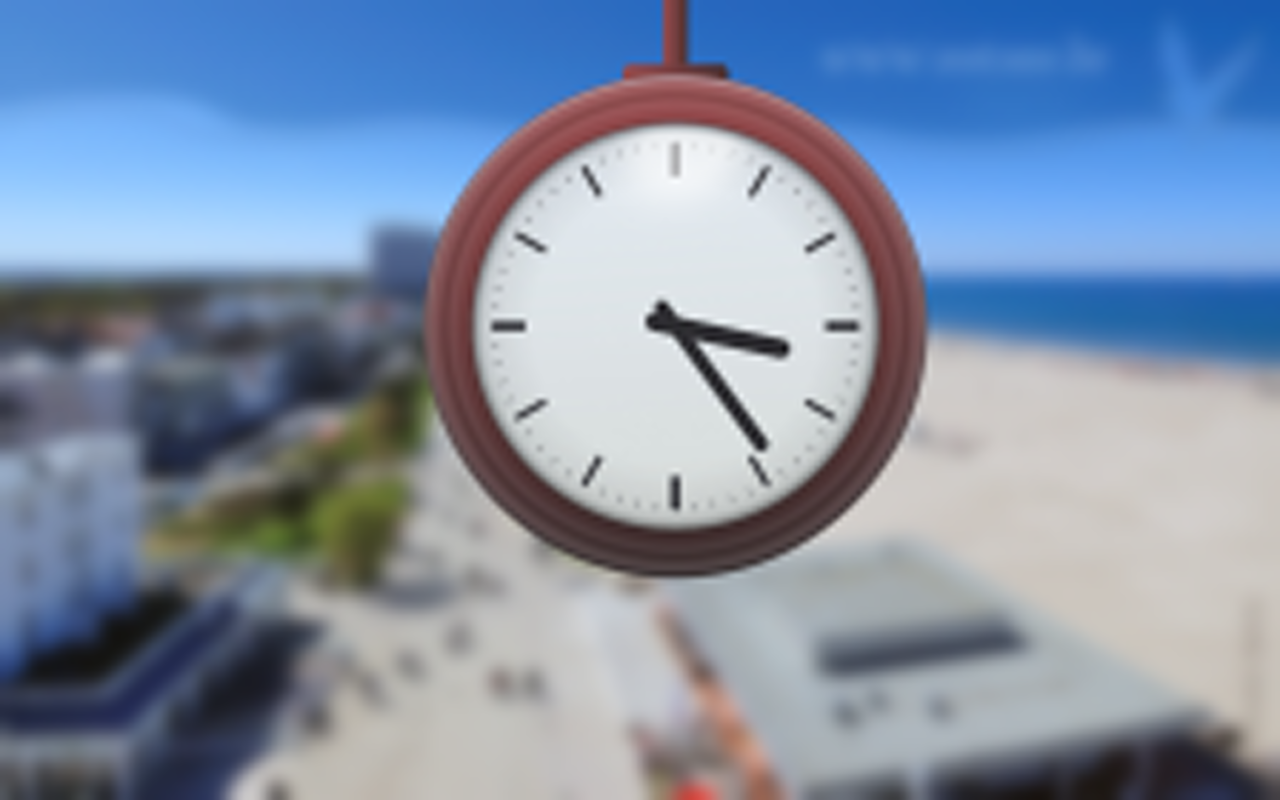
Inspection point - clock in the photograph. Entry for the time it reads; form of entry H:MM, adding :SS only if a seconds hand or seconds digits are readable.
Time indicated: 3:24
